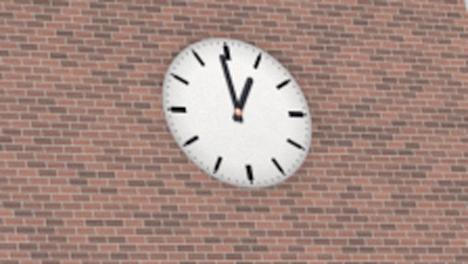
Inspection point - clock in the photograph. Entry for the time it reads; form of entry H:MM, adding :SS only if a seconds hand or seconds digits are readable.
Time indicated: 12:59
